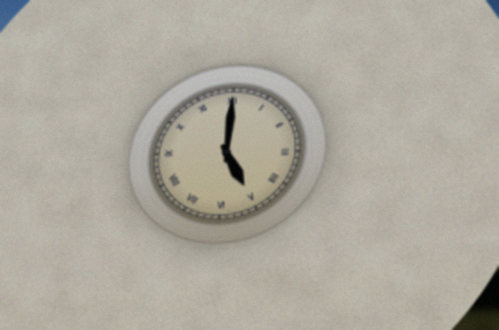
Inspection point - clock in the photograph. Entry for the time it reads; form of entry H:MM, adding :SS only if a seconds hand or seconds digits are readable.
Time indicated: 5:00
